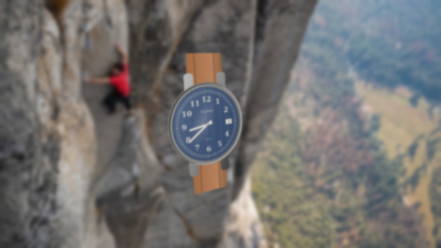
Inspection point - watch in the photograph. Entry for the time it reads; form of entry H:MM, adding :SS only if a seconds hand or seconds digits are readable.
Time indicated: 8:39
